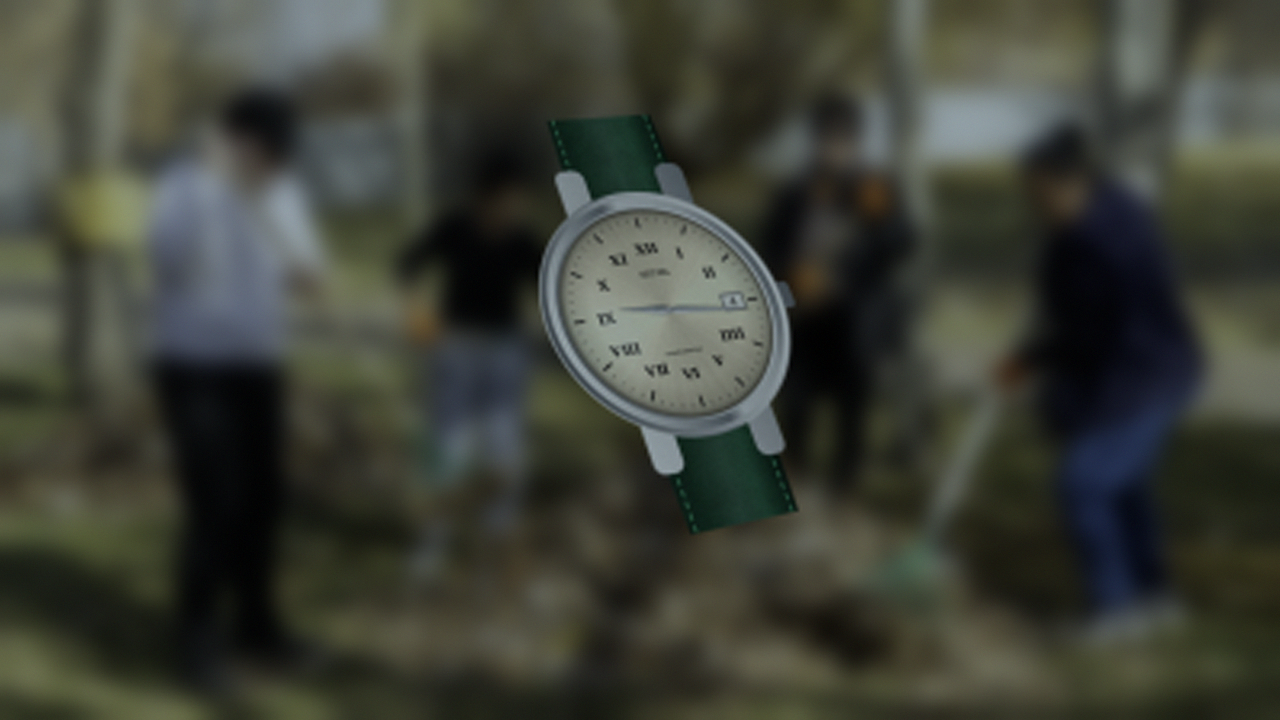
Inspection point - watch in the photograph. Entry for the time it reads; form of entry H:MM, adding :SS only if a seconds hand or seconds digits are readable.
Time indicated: 9:16
